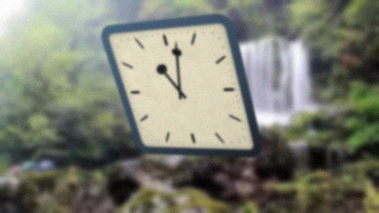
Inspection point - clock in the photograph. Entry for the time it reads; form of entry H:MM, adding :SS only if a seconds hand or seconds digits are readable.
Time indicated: 11:02
